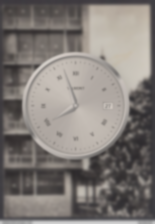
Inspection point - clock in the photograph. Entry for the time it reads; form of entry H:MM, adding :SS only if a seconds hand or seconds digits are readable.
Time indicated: 7:57
